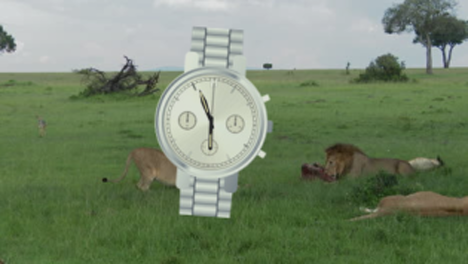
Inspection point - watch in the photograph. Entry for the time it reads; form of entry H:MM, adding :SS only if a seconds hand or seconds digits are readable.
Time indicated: 5:56
